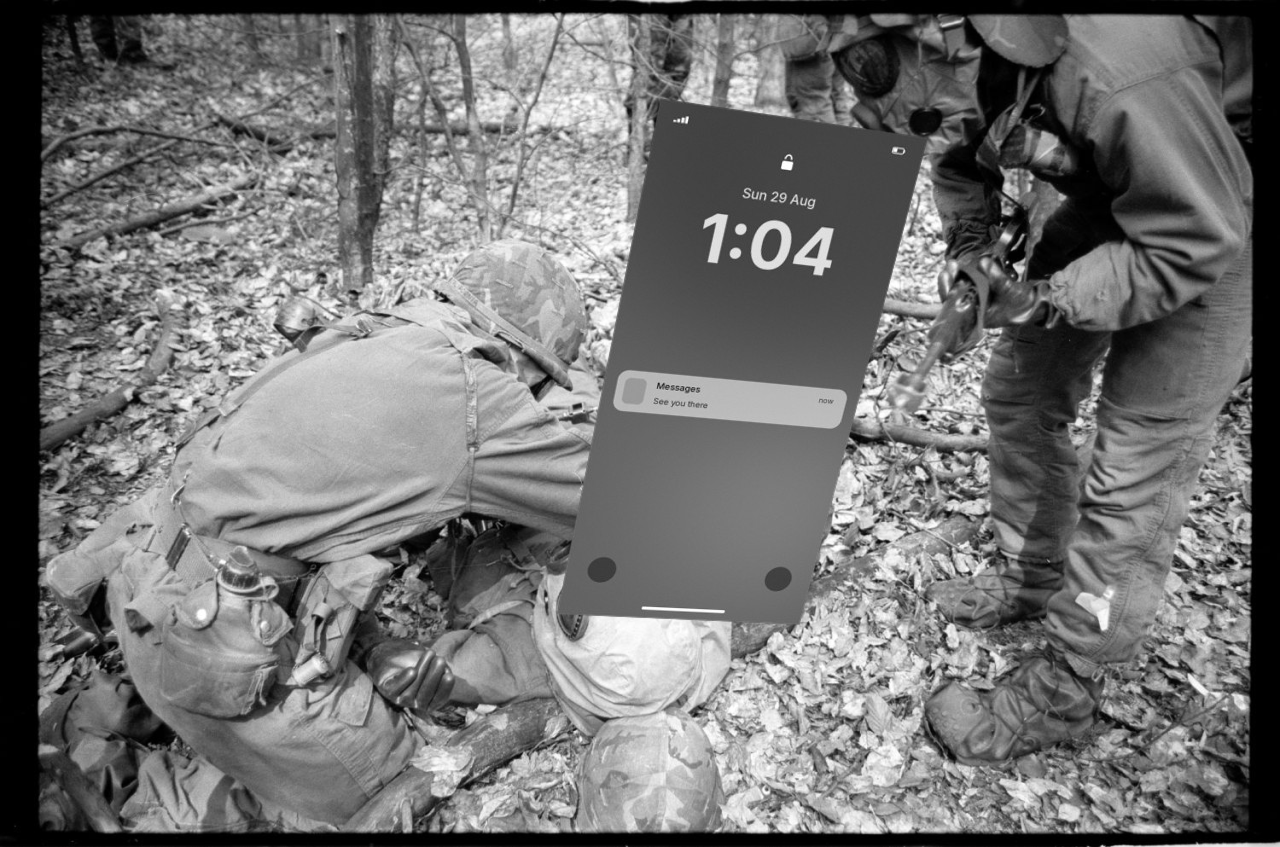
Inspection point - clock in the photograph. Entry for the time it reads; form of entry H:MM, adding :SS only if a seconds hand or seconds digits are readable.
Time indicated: 1:04
